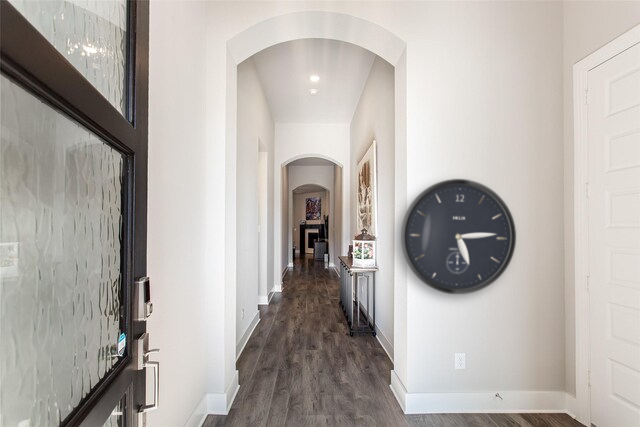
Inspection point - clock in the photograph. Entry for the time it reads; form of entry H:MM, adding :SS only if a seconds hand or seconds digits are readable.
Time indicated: 5:14
